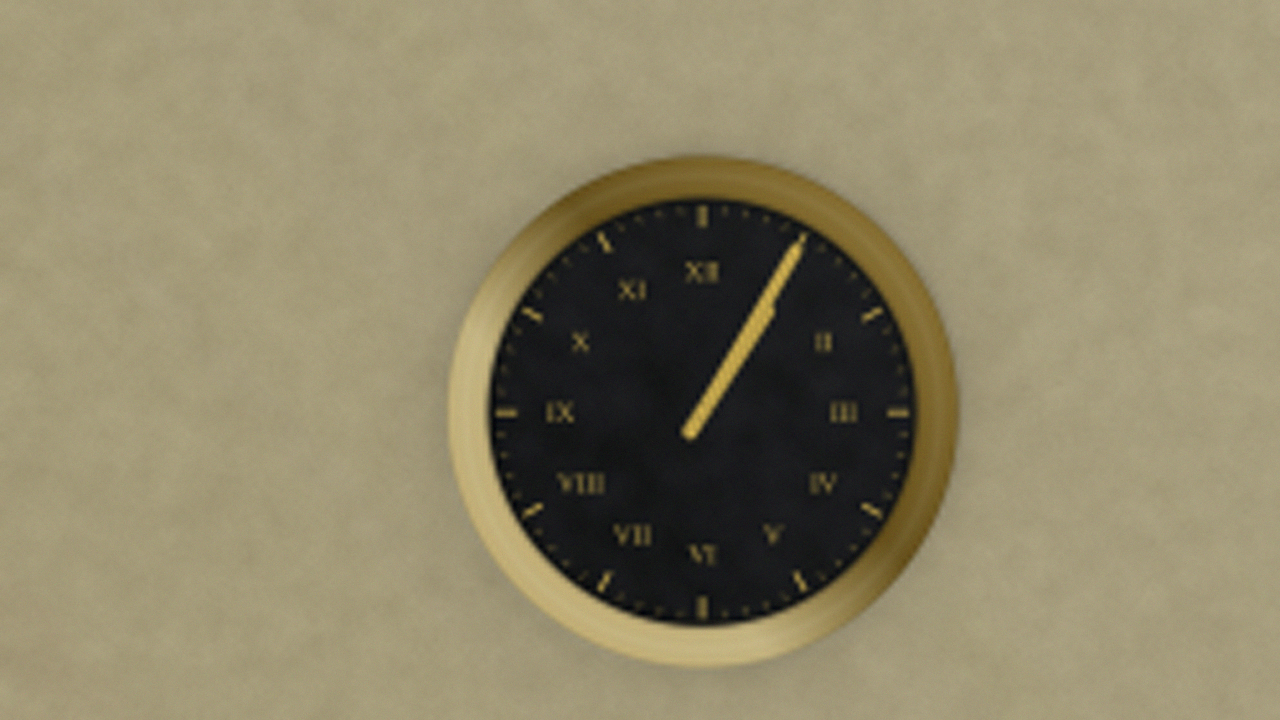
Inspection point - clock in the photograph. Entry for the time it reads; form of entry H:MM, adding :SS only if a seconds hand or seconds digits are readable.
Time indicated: 1:05
